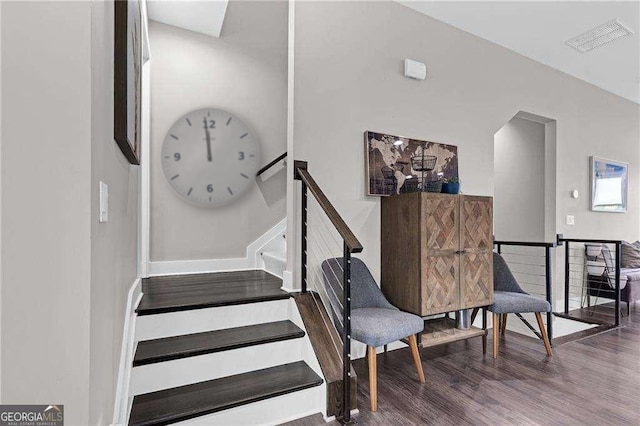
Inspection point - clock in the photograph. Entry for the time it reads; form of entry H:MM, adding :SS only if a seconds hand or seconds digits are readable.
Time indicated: 11:59
